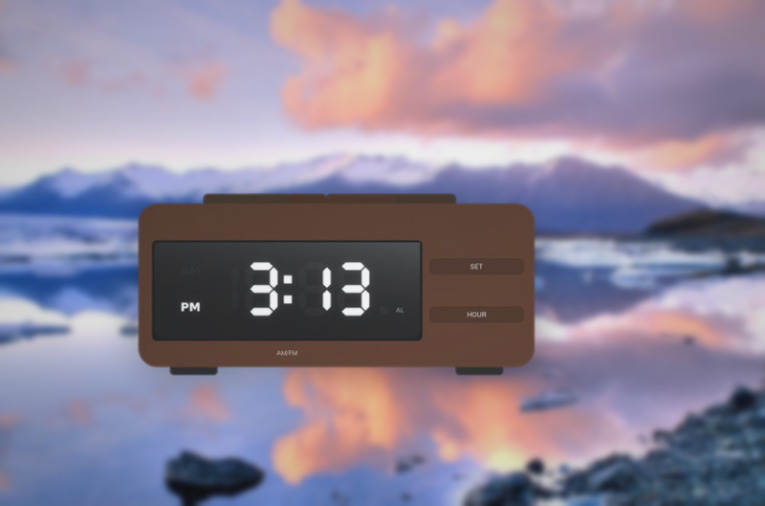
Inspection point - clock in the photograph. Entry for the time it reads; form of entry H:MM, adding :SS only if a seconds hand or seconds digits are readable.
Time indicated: 3:13
